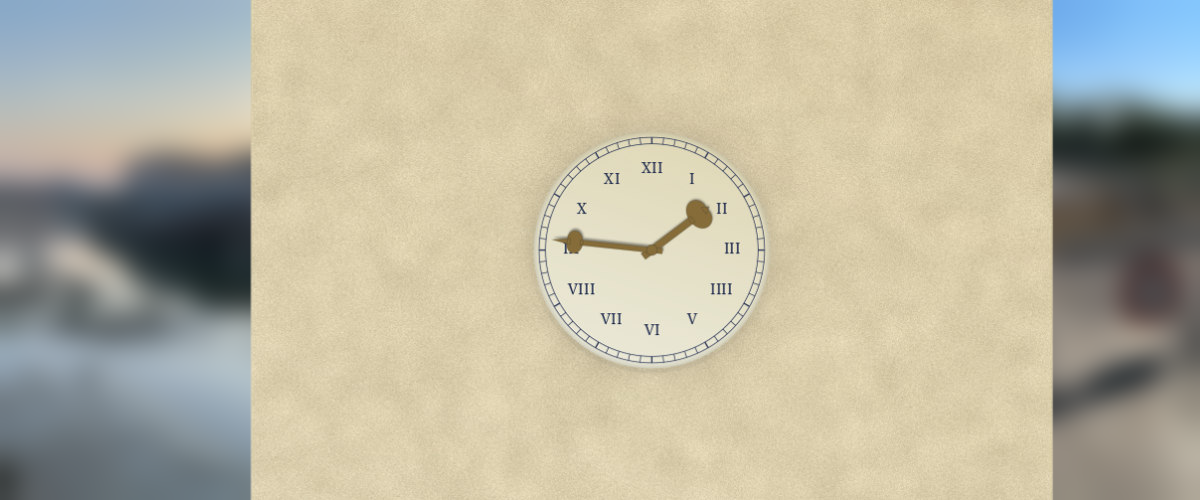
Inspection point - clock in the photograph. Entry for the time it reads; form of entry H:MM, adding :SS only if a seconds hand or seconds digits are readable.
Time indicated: 1:46
